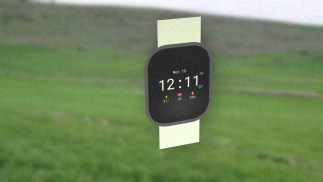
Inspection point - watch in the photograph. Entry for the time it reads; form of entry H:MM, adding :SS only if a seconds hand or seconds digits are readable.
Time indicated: 12:11
